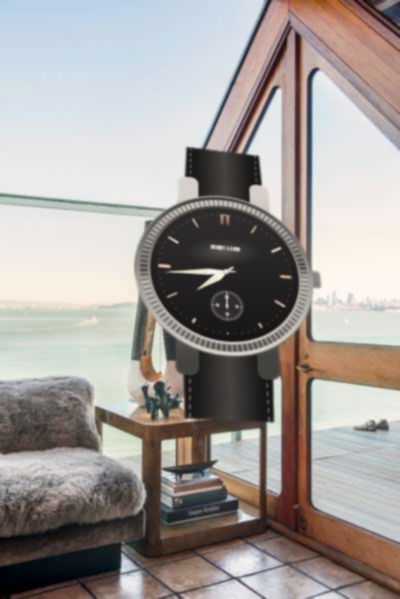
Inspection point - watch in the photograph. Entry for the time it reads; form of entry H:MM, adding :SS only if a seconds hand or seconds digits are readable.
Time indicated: 7:44
